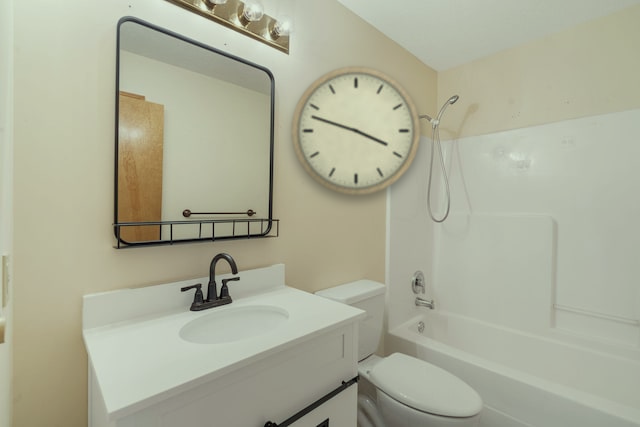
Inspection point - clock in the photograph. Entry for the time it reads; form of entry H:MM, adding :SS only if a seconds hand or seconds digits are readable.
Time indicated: 3:48
